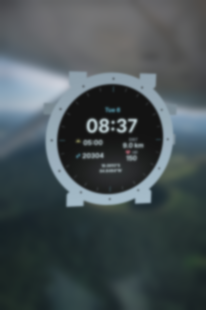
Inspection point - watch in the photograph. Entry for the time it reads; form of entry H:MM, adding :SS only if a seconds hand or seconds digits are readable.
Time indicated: 8:37
